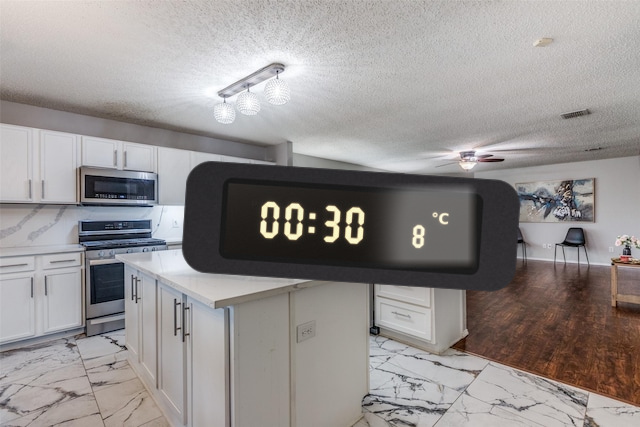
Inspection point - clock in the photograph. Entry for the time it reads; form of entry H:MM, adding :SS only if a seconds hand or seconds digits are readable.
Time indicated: 0:30
